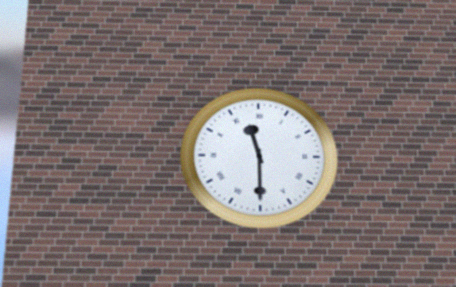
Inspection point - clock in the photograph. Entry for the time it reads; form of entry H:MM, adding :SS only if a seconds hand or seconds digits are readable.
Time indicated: 11:30
